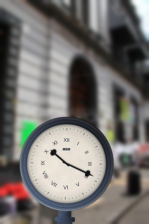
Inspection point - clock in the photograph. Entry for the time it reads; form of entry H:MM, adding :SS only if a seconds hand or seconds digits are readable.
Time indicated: 10:19
